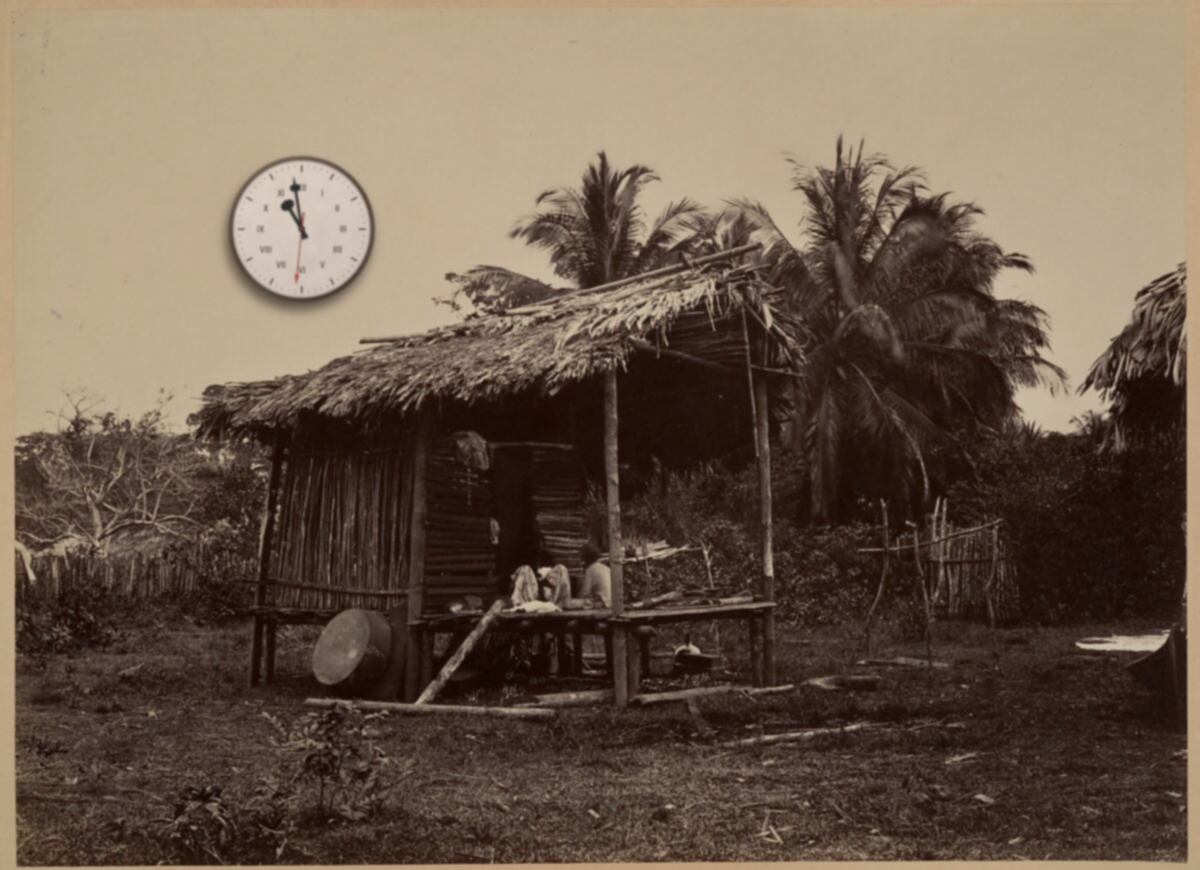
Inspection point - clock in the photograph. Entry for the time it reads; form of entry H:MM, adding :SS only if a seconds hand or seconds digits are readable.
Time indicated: 10:58:31
